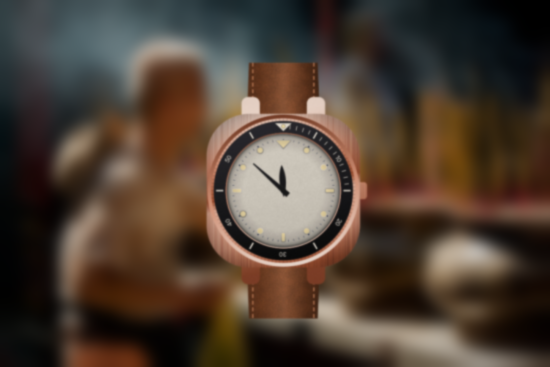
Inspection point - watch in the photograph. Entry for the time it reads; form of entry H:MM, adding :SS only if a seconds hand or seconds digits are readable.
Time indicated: 11:52
